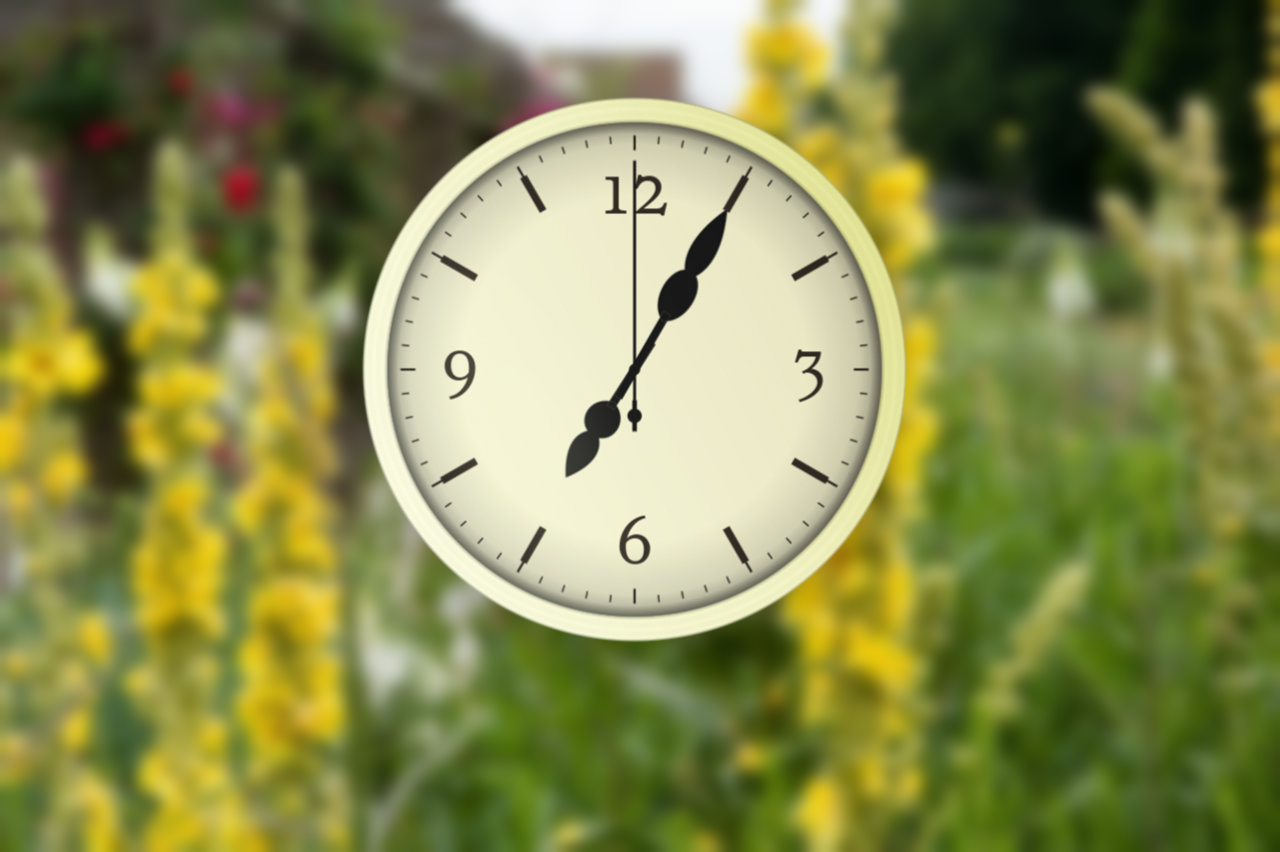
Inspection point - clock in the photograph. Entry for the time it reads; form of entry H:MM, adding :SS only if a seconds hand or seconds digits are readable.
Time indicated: 7:05:00
